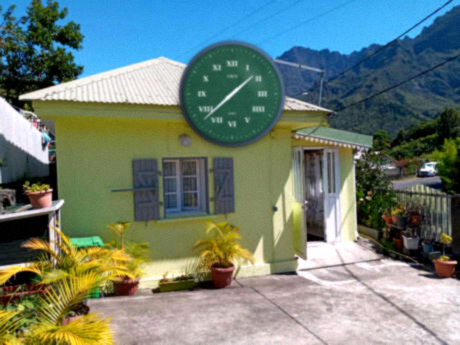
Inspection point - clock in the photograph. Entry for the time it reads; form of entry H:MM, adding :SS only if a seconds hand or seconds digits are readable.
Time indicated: 1:38
